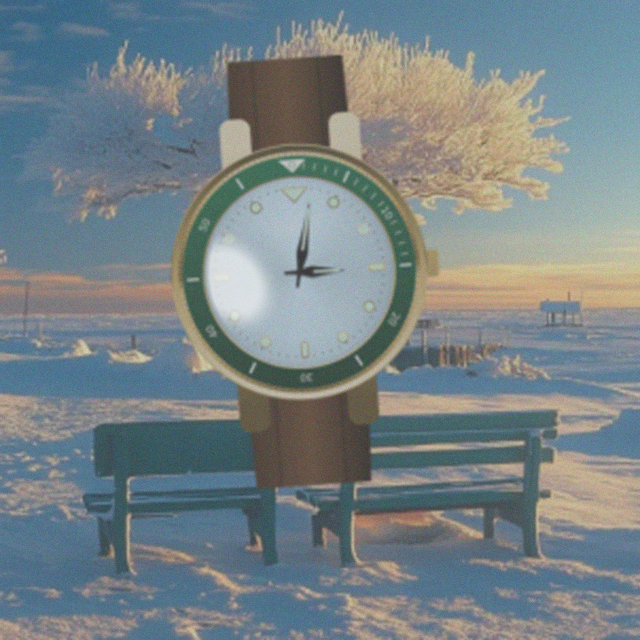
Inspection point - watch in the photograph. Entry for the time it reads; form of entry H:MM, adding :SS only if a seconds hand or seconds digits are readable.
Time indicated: 3:02
